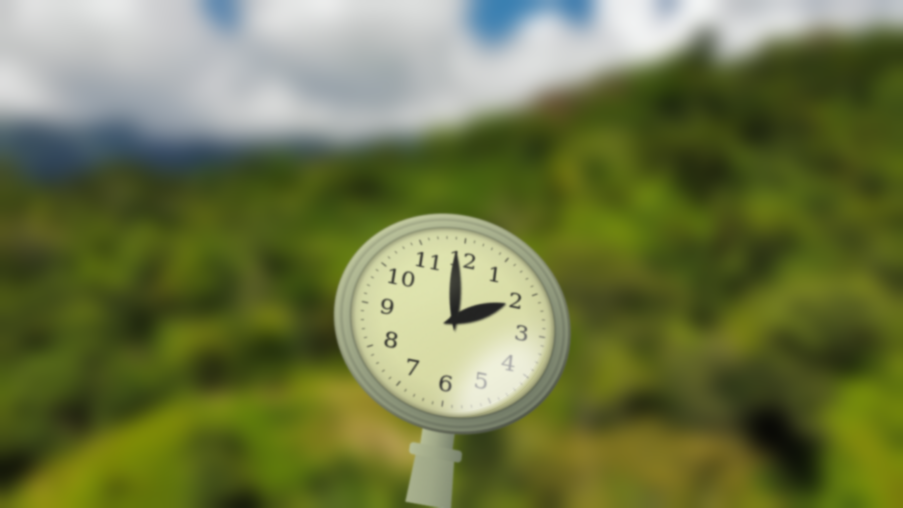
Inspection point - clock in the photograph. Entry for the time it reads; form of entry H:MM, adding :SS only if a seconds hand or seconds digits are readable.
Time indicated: 1:59
